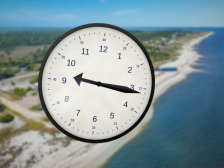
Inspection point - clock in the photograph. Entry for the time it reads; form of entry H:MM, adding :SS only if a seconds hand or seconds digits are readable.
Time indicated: 9:16
